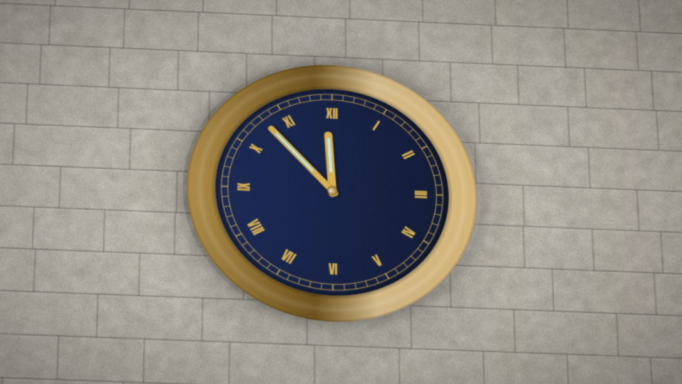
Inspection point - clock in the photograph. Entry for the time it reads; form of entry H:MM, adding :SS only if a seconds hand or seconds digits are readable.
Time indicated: 11:53
